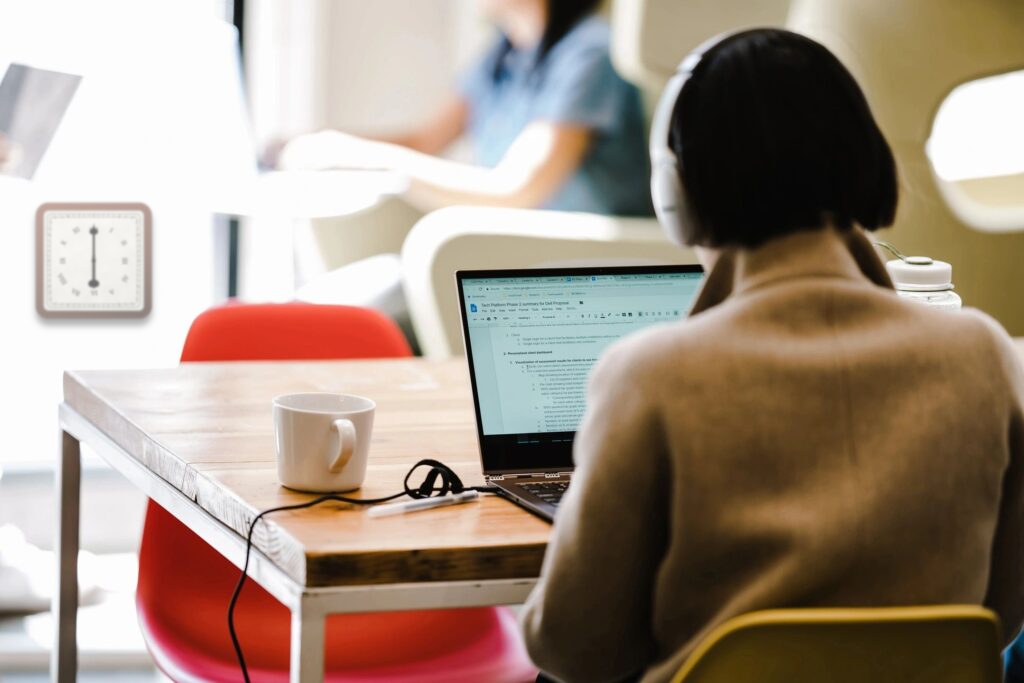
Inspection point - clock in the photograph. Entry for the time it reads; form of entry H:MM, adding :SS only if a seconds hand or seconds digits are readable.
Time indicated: 6:00
